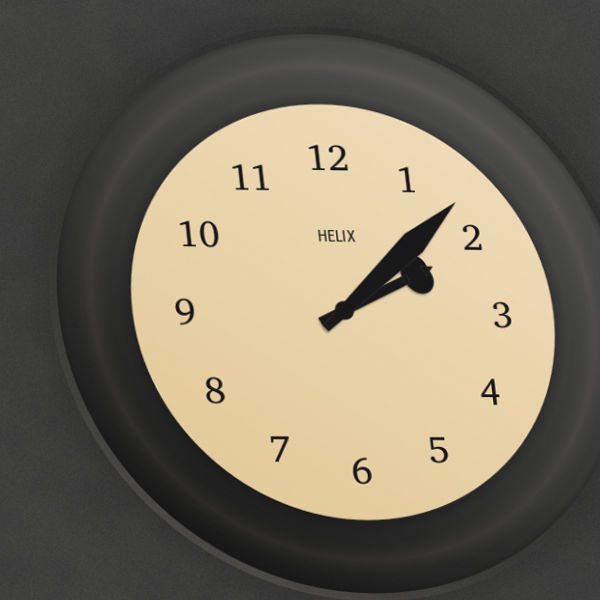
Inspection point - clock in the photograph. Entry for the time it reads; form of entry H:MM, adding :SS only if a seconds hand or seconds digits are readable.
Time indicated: 2:08
